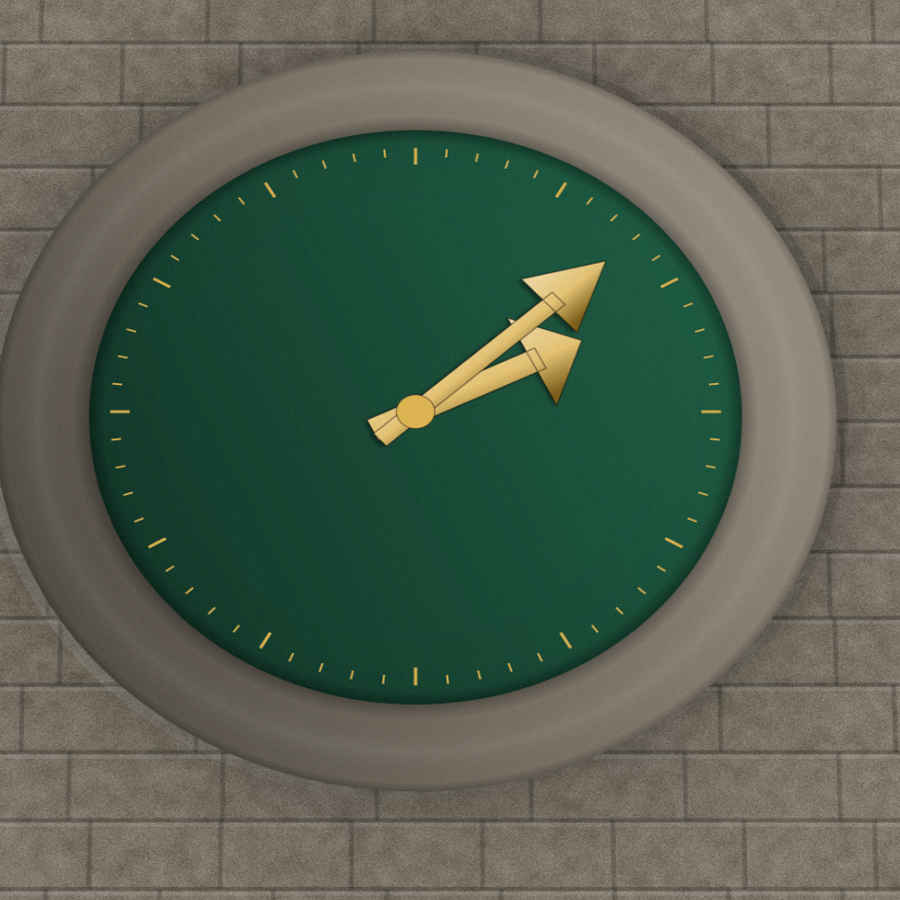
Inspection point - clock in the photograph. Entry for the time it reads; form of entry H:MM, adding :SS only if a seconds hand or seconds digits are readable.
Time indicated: 2:08
